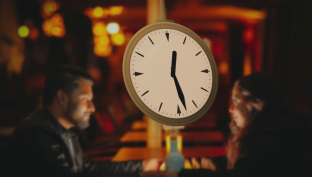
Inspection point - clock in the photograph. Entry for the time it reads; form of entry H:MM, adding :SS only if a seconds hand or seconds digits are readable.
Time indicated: 12:28
